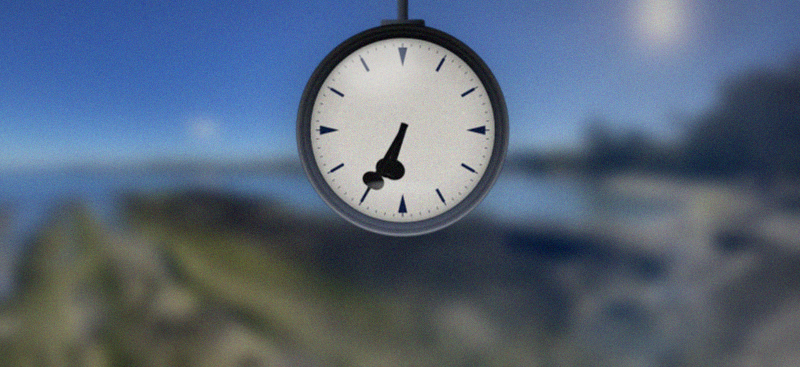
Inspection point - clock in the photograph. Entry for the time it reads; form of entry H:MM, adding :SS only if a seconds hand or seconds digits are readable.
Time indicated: 6:35
